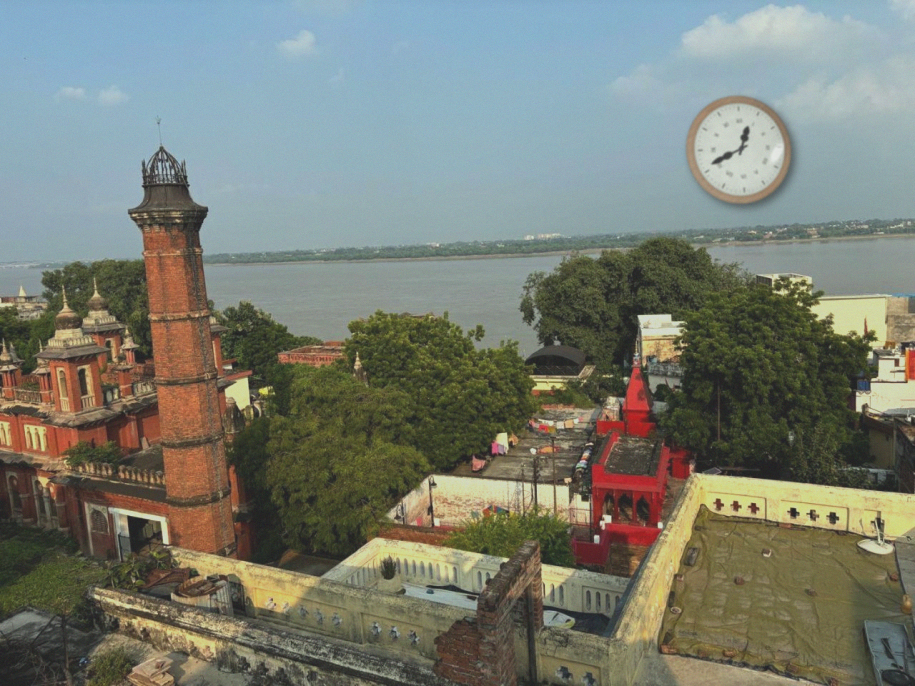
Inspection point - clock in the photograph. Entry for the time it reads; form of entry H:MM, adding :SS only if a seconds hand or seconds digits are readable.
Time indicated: 12:41
